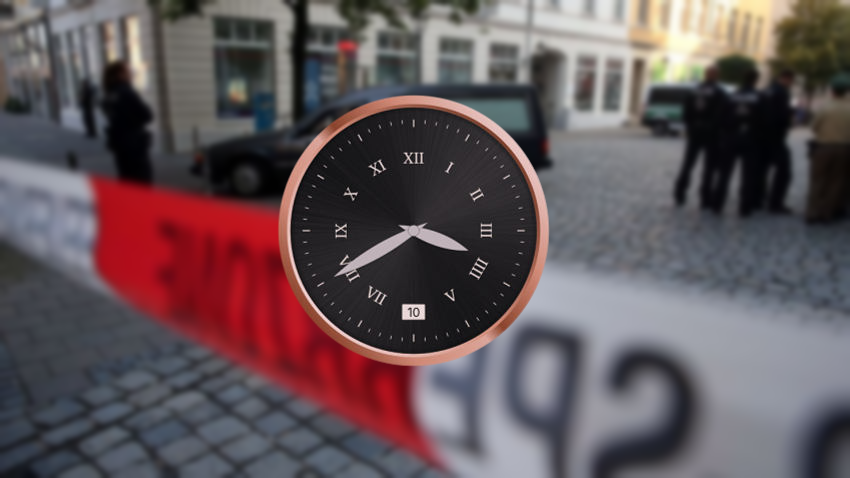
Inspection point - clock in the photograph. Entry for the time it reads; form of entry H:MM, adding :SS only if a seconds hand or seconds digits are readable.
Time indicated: 3:40
